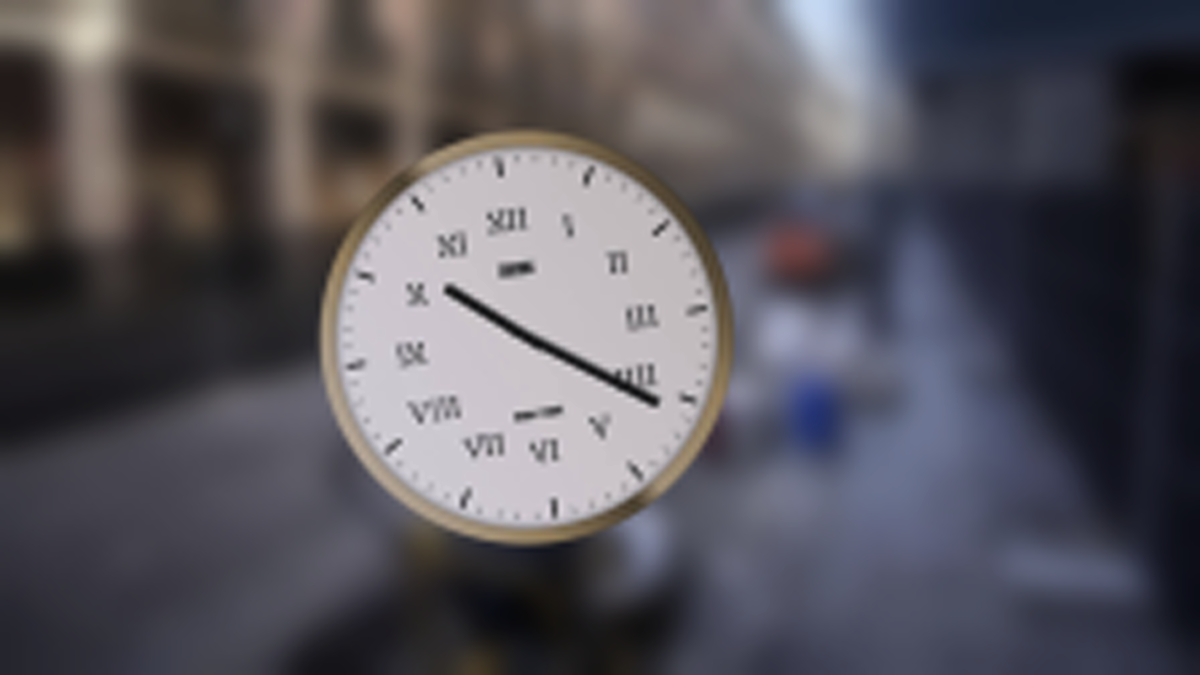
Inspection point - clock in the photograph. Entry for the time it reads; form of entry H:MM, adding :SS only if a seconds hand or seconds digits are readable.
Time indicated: 10:21
